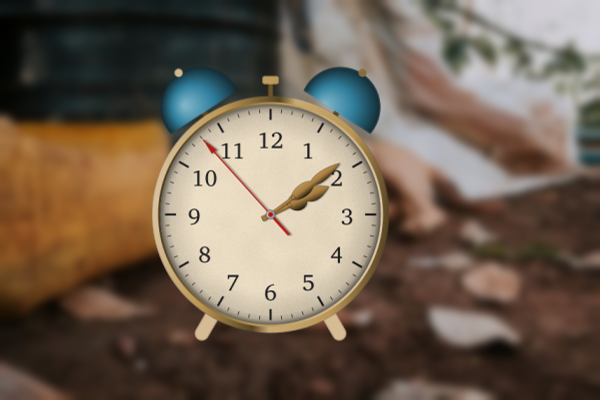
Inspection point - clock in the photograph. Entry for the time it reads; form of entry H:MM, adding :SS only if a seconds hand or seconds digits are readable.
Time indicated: 2:08:53
